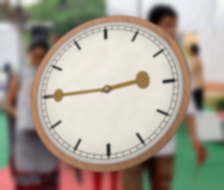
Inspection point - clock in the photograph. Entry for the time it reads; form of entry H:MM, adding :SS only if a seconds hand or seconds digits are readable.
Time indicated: 2:45
